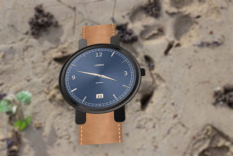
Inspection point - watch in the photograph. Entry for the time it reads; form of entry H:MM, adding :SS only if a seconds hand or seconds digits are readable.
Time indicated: 3:48
